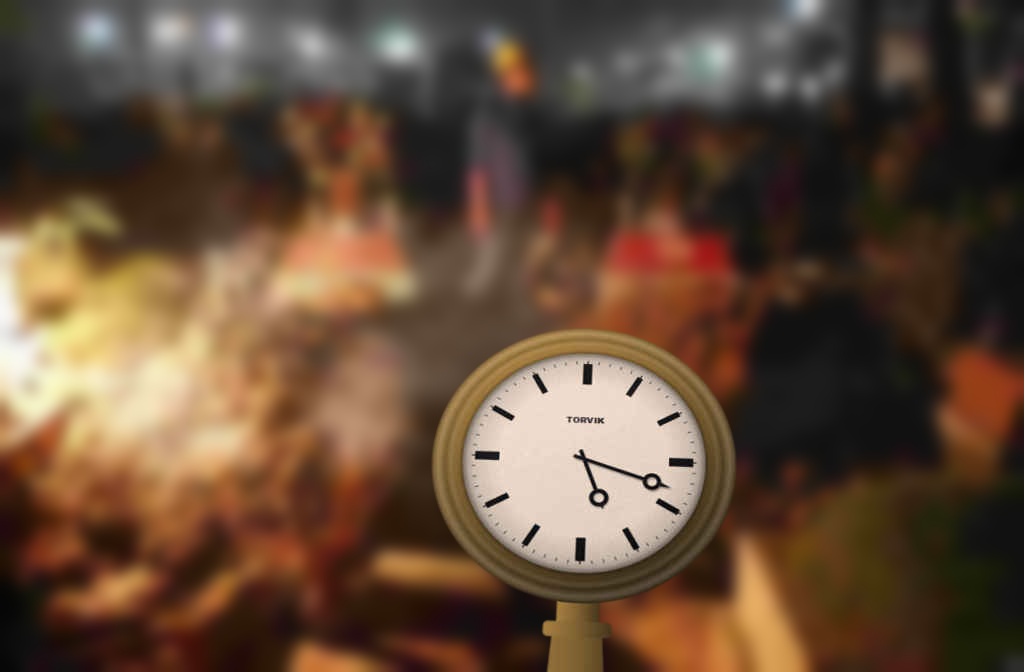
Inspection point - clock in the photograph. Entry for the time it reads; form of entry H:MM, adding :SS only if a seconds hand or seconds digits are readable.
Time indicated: 5:18
